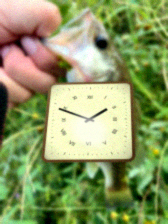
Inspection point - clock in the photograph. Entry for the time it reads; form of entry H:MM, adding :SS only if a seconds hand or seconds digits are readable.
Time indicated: 1:49
